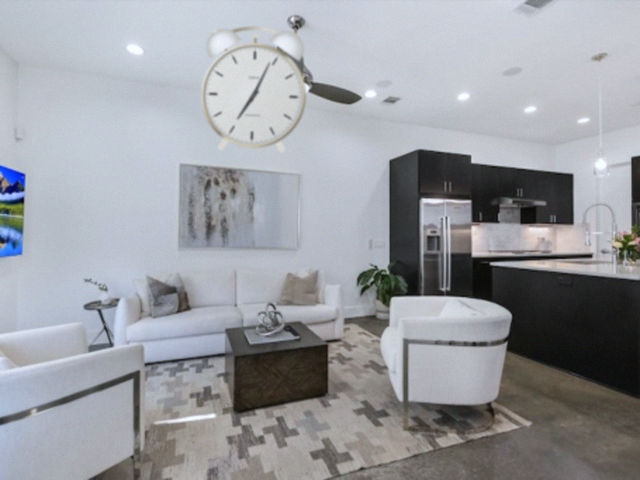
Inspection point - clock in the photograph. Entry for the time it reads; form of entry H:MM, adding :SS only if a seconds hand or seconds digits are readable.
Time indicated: 7:04
